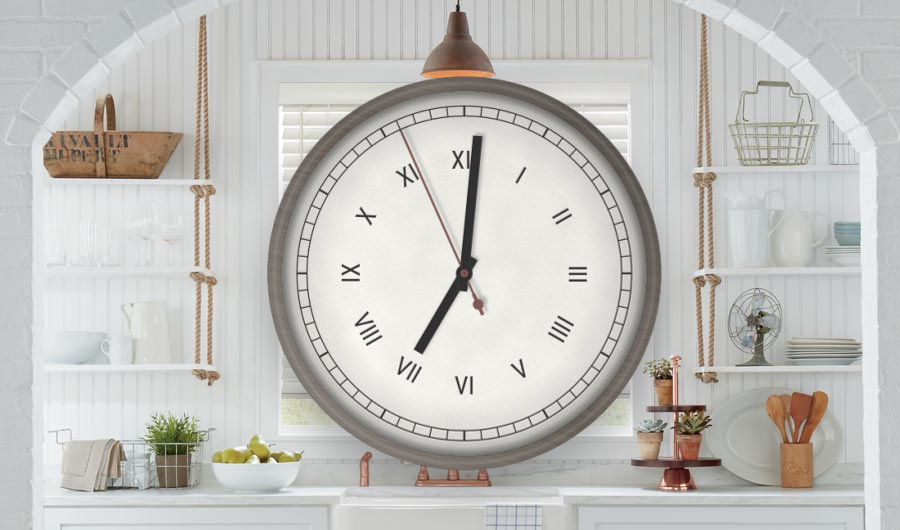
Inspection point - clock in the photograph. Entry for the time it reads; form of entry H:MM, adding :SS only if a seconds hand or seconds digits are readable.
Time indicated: 7:00:56
